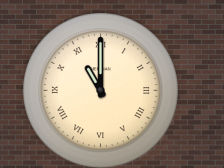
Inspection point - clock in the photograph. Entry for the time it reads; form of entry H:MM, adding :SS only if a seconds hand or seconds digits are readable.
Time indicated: 11:00
